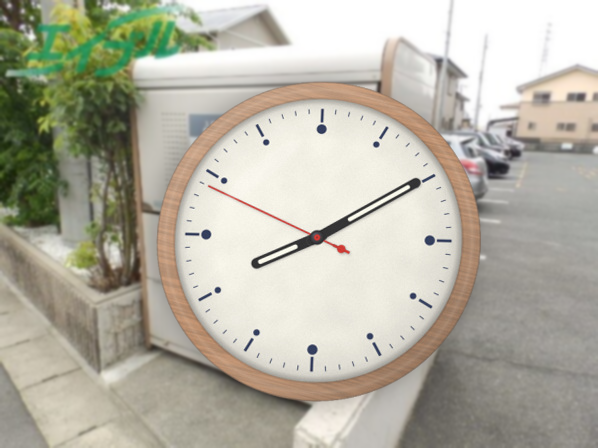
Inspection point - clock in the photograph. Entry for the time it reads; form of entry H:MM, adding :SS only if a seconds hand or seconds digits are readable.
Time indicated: 8:09:49
